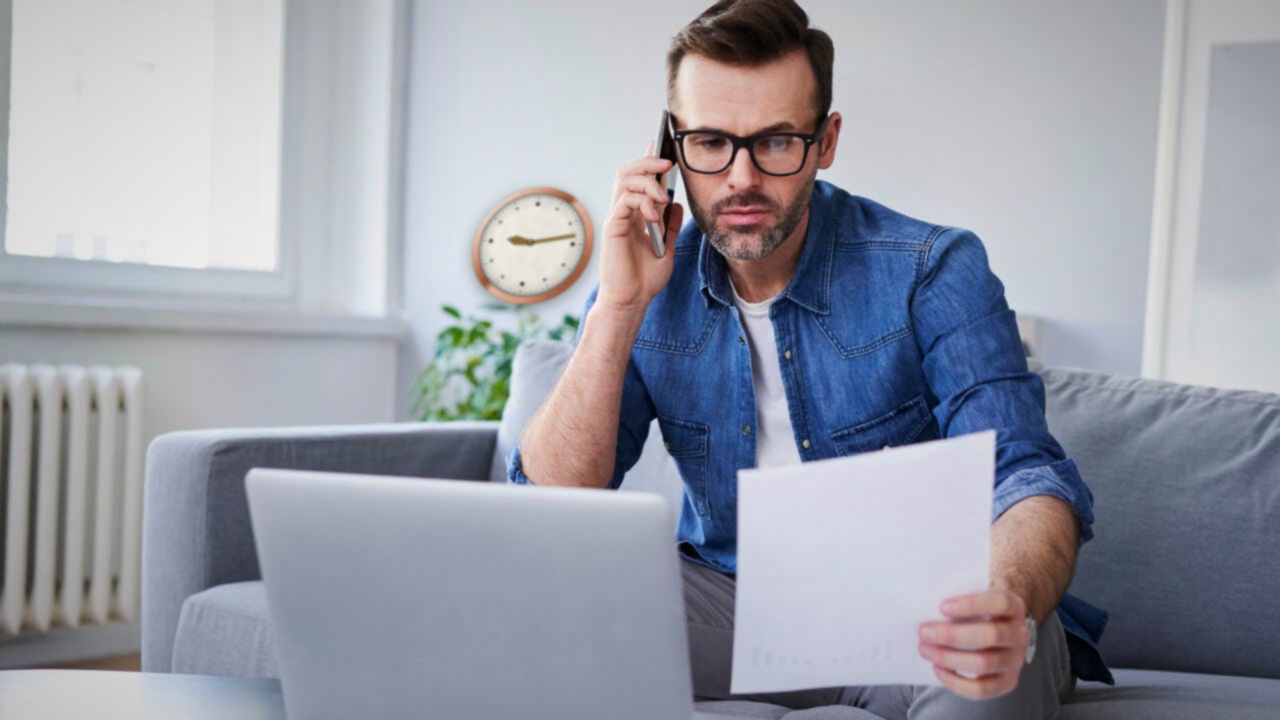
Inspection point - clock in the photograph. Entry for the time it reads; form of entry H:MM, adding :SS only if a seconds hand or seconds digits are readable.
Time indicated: 9:13
